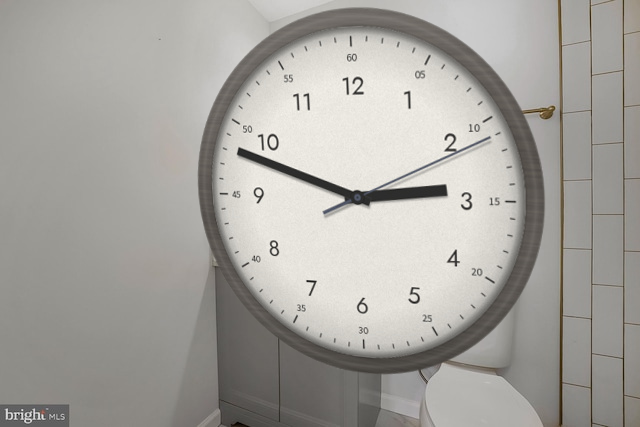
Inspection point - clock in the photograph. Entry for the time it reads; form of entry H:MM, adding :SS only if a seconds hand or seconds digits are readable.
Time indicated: 2:48:11
